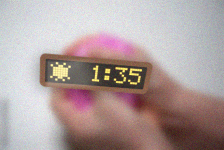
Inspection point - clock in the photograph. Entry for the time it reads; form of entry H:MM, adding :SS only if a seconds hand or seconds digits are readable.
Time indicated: 1:35
